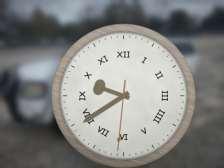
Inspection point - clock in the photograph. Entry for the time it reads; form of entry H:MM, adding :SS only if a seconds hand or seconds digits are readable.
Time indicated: 9:39:31
